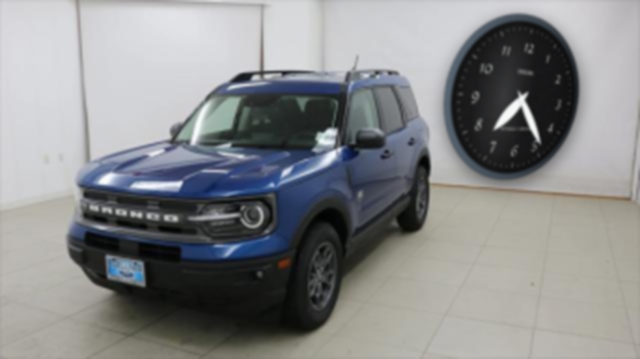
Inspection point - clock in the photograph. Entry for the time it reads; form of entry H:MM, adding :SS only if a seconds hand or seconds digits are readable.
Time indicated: 7:24
